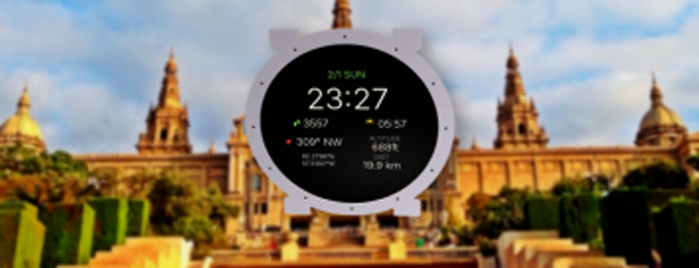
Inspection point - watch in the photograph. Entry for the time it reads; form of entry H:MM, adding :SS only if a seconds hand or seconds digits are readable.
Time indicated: 23:27
